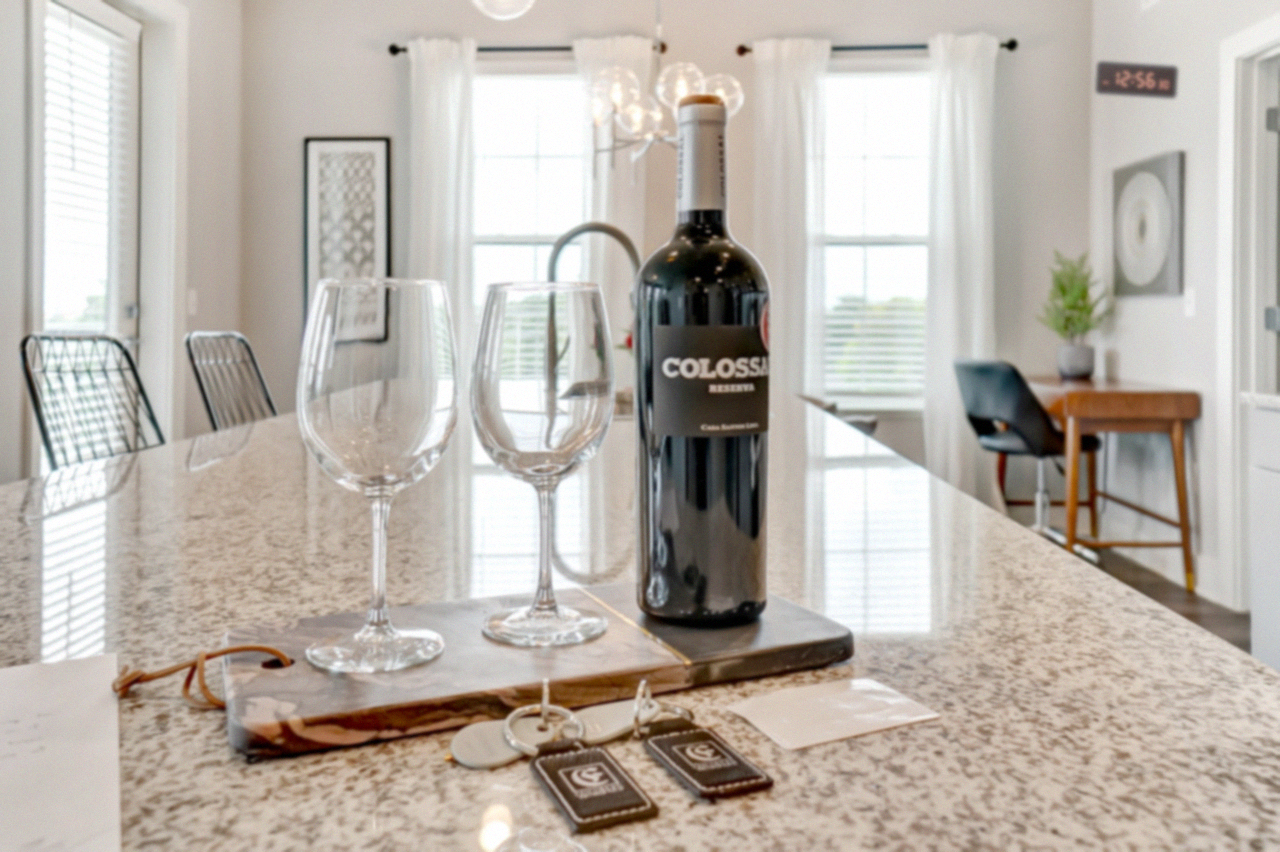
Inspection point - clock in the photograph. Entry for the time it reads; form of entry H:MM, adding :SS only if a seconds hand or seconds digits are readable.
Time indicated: 12:56
